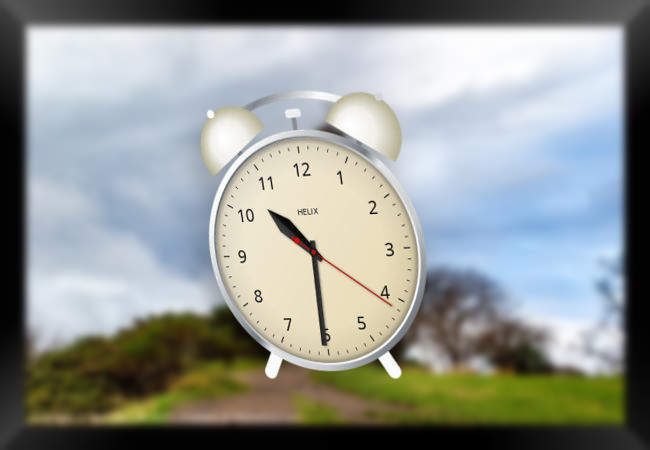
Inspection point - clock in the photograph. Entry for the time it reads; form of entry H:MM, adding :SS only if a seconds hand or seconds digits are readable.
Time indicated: 10:30:21
